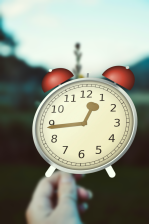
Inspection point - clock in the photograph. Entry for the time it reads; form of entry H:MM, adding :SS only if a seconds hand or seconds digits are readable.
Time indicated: 12:44
